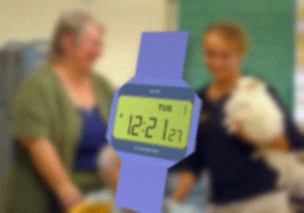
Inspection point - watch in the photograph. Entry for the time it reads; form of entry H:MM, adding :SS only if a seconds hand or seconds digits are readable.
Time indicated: 12:21
